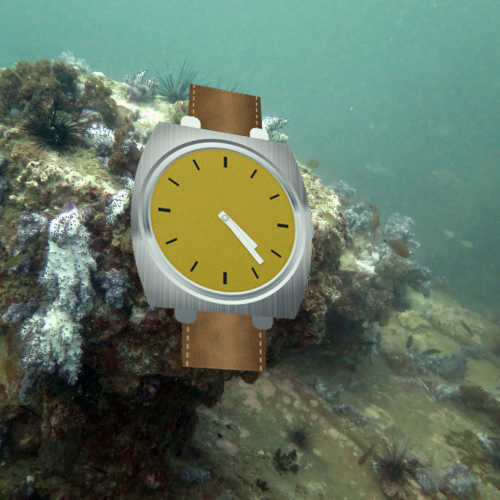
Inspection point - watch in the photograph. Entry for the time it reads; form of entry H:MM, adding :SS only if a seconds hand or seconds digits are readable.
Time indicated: 4:23
